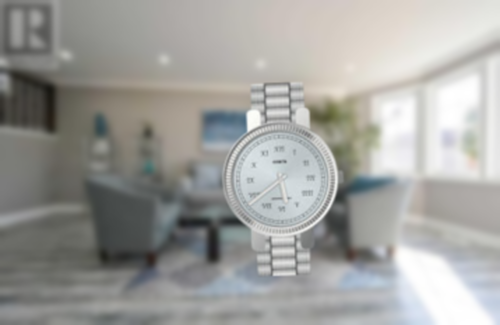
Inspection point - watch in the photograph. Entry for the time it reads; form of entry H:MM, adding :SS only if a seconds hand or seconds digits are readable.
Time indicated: 5:39
